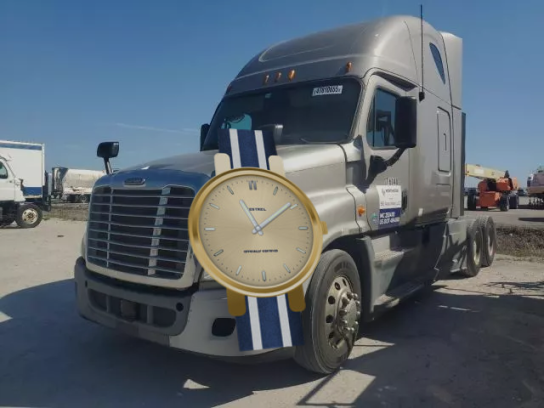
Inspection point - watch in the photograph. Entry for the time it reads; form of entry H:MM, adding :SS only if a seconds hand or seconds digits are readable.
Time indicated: 11:09
